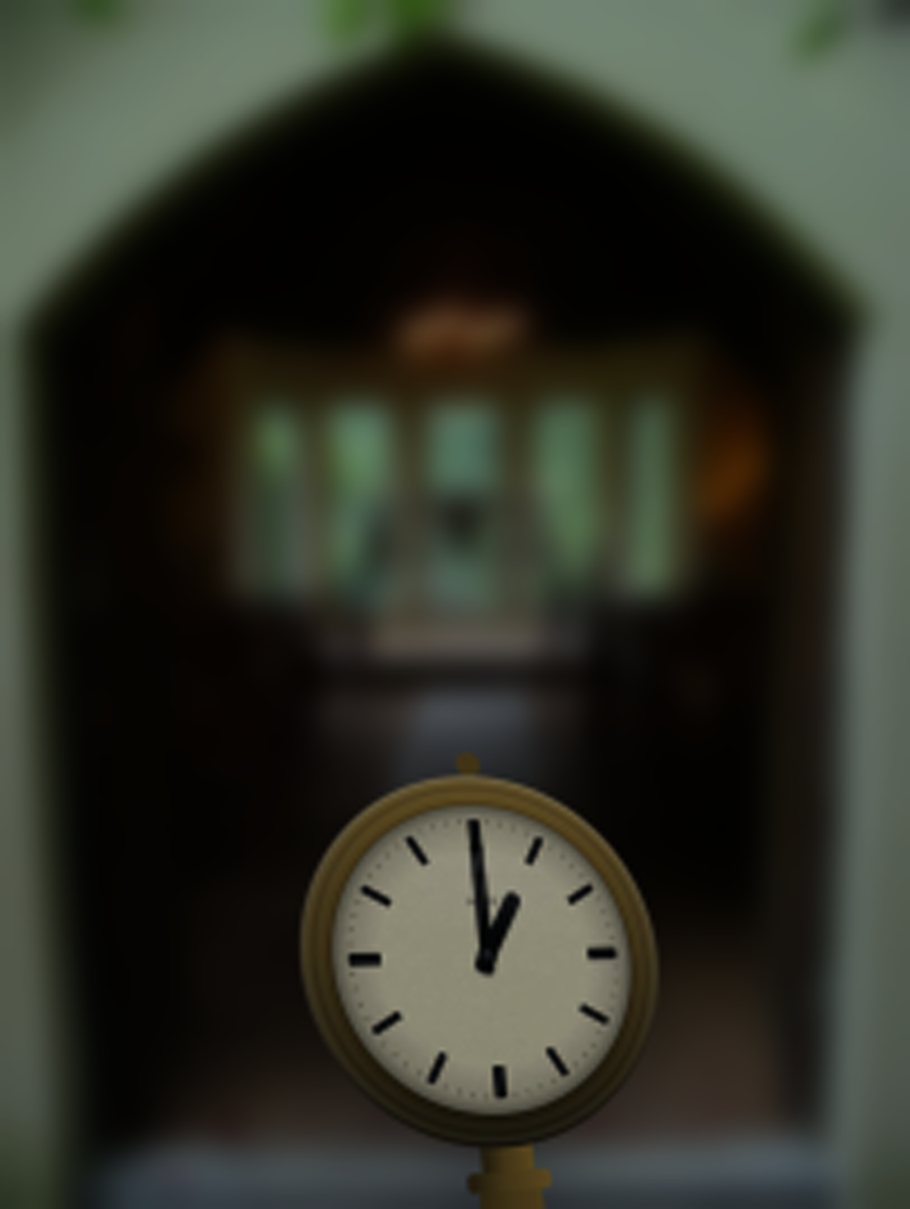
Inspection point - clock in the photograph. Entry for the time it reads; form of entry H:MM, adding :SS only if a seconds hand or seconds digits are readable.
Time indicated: 1:00
